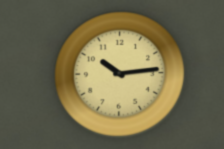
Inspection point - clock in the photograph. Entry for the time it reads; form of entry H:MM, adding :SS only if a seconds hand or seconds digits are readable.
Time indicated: 10:14
